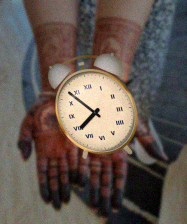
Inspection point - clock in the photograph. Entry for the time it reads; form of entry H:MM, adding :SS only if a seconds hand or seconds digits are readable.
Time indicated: 7:53
